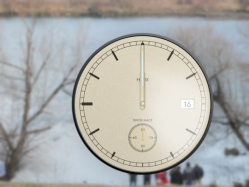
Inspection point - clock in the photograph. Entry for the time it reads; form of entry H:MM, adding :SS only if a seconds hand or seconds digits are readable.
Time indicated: 12:00
